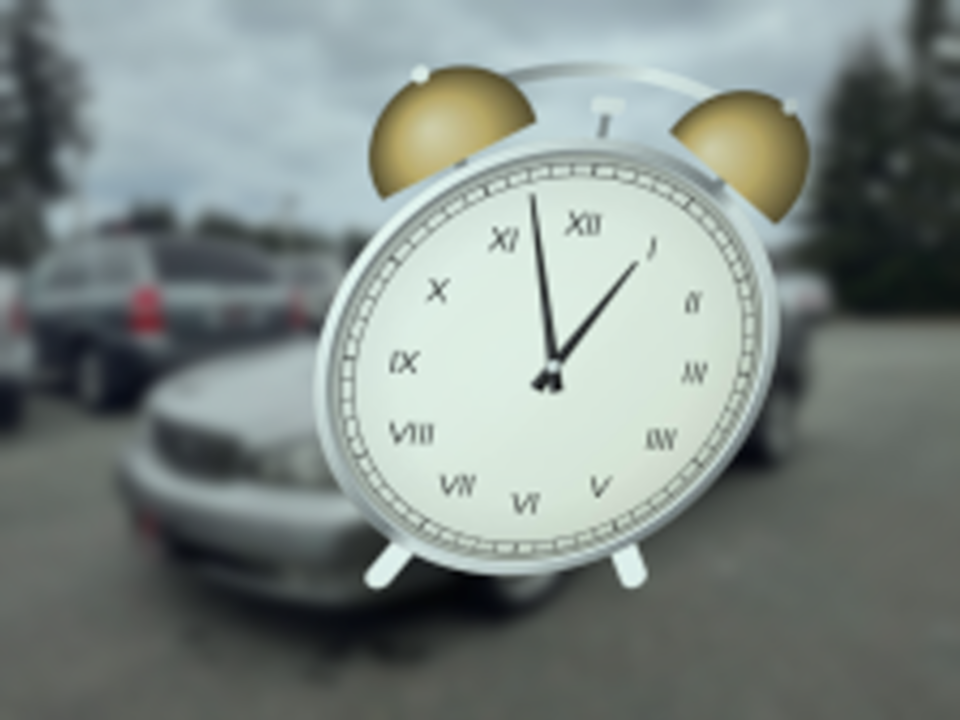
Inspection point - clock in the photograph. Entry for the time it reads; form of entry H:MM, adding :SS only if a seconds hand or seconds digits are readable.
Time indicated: 12:57
